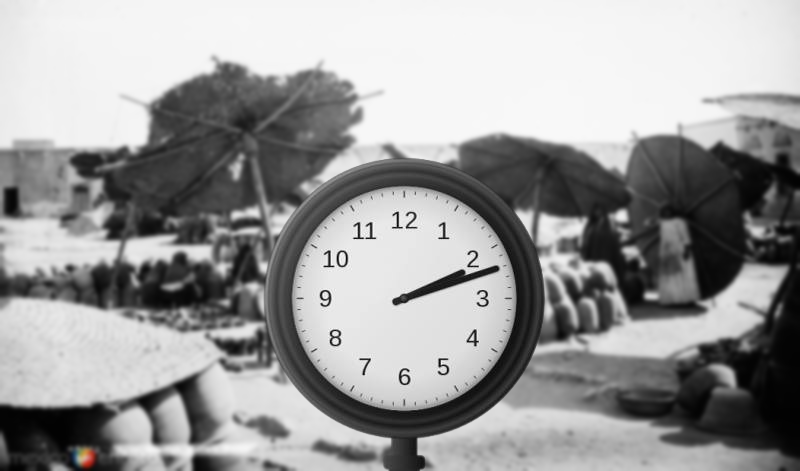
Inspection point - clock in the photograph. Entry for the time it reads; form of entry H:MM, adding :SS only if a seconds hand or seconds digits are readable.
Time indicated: 2:12
